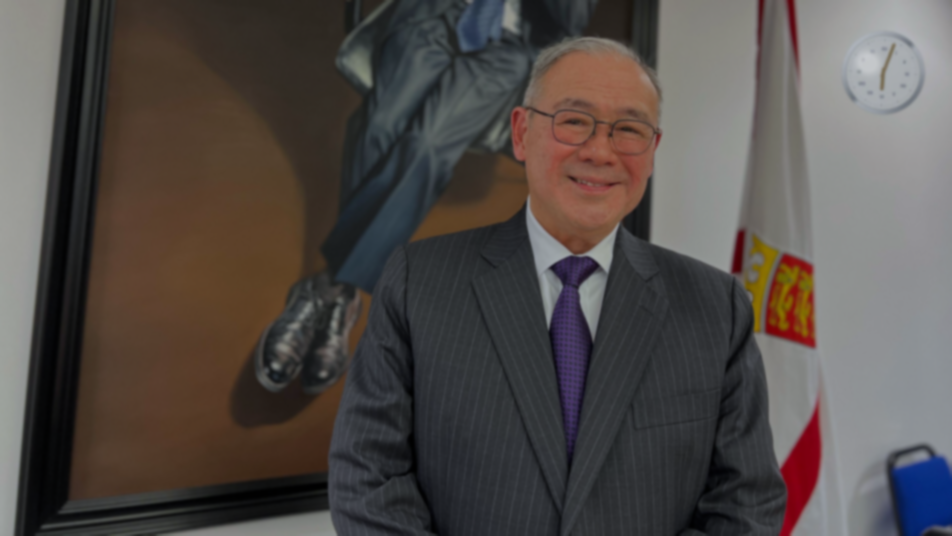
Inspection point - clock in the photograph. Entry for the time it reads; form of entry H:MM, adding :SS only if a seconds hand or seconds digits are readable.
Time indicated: 6:03
